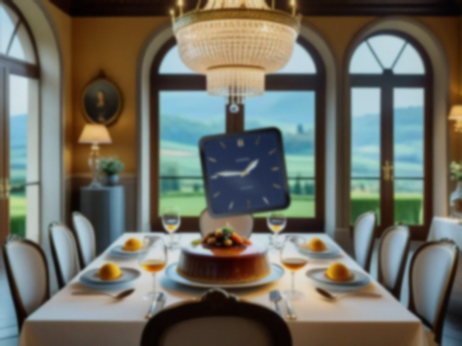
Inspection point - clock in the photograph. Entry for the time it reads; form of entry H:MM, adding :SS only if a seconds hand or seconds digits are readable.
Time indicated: 1:46
